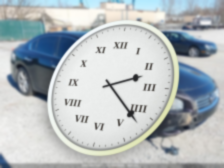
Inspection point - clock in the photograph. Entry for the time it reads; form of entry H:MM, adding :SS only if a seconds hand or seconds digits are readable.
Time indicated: 2:22
